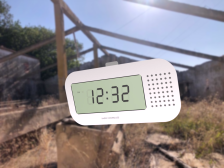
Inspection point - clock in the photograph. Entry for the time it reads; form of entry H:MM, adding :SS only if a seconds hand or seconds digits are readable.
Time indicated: 12:32
